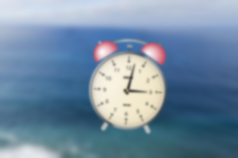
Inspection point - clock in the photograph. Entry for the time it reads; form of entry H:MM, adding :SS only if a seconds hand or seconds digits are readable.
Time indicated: 3:02
